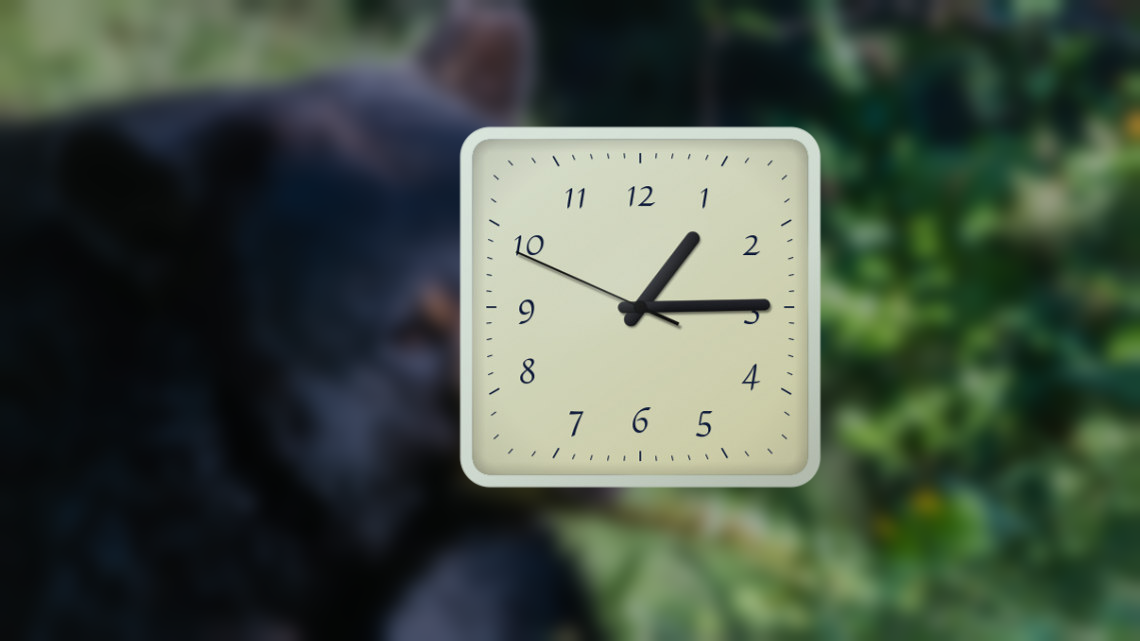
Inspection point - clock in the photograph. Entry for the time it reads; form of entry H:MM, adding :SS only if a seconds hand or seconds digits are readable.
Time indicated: 1:14:49
